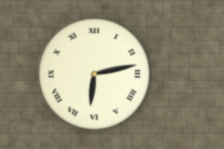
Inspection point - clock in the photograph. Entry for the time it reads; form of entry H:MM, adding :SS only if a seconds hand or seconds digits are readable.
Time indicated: 6:13
